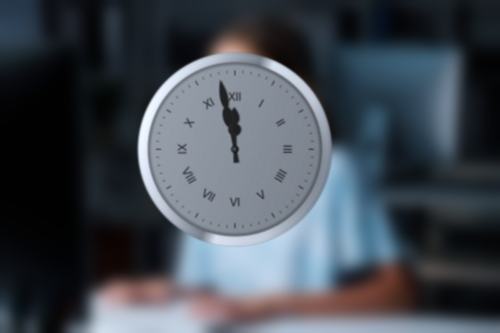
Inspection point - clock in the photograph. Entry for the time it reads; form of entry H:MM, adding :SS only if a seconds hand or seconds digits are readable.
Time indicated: 11:58
